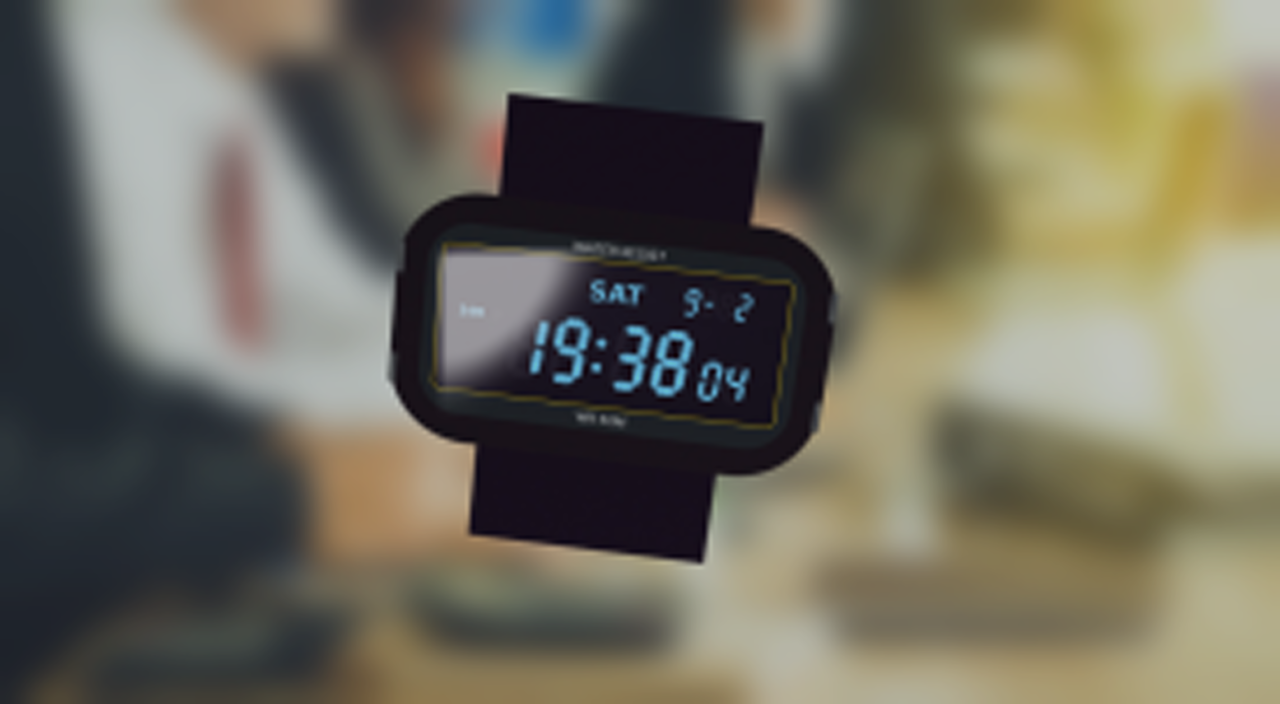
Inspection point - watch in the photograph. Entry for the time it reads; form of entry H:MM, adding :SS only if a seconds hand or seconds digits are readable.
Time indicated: 19:38:04
